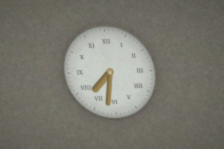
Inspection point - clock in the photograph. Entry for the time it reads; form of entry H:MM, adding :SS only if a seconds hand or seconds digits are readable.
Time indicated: 7:32
